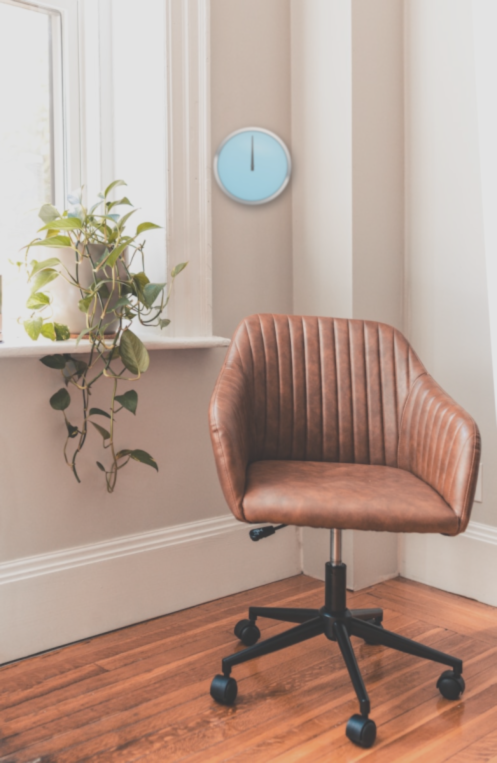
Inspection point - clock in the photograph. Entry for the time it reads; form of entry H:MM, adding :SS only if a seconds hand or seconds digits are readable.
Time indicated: 12:00
